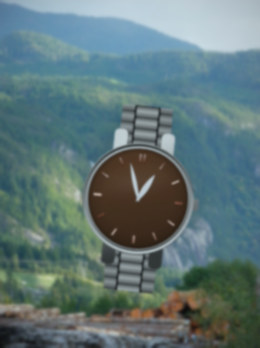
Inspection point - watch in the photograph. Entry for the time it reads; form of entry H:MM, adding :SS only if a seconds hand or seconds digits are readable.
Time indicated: 12:57
